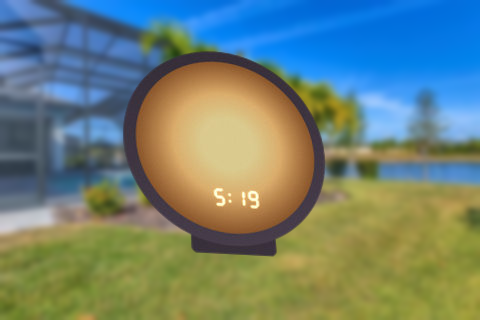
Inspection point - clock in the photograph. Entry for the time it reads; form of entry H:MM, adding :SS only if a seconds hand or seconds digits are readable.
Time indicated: 5:19
